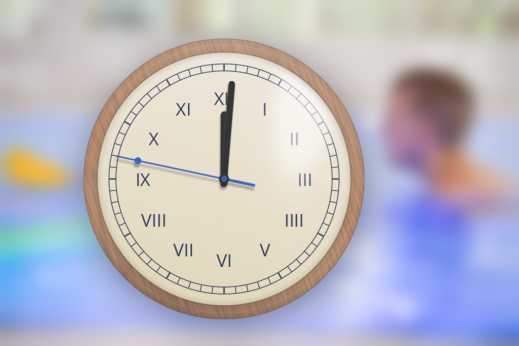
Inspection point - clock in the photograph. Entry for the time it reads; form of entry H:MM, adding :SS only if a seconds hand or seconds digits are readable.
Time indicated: 12:00:47
